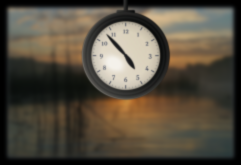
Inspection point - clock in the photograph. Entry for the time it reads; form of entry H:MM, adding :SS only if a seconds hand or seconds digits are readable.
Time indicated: 4:53
